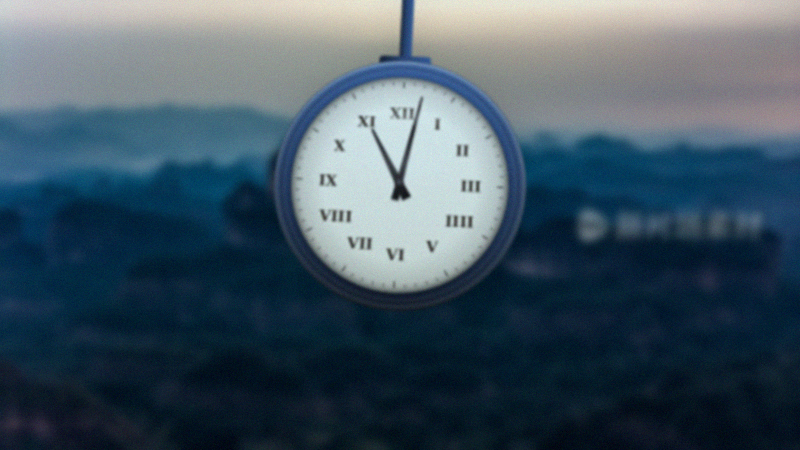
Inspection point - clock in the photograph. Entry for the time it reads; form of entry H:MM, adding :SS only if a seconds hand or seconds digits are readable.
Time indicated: 11:02
